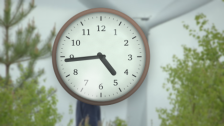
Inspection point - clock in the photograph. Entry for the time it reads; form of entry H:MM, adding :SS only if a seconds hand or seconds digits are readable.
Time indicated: 4:44
